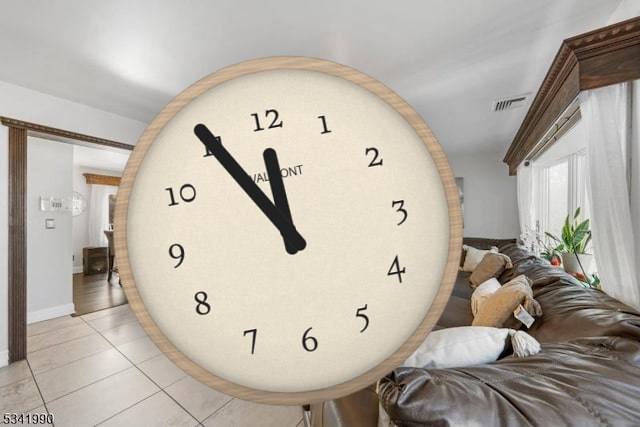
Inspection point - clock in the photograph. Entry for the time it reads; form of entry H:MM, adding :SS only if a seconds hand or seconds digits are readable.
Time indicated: 11:55
